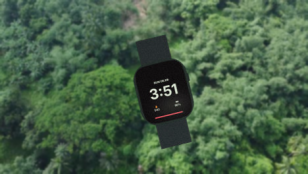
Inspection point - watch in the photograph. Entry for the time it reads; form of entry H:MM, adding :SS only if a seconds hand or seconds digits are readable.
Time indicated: 3:51
